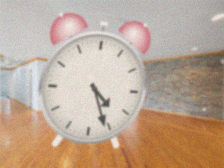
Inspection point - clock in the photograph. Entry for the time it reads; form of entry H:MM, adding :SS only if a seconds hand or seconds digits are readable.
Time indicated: 4:26
